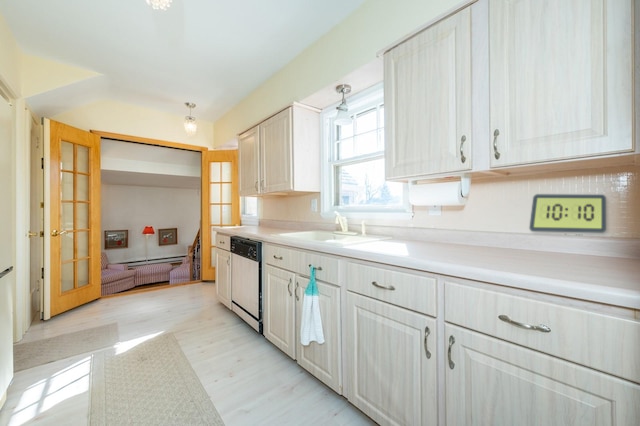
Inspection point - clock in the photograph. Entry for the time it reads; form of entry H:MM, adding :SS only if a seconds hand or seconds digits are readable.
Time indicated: 10:10
